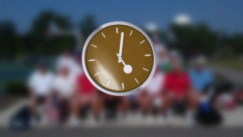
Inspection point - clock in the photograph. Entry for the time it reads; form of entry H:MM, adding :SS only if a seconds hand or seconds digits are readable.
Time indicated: 5:02
